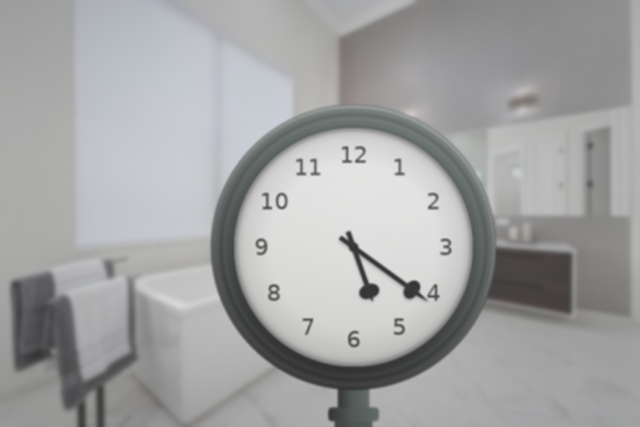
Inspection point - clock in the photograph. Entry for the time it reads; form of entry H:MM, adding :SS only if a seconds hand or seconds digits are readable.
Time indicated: 5:21
